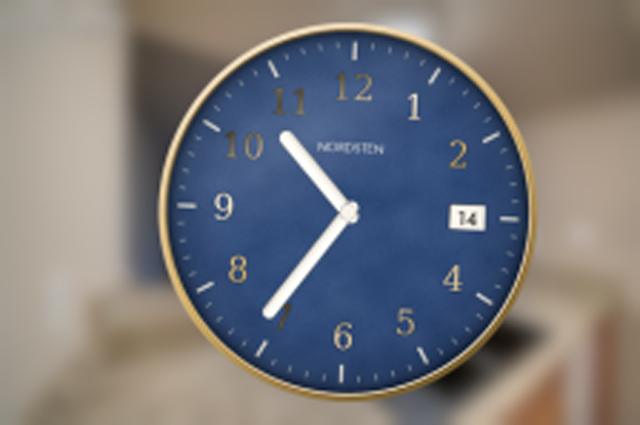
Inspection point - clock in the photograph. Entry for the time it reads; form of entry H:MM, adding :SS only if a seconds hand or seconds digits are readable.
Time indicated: 10:36
